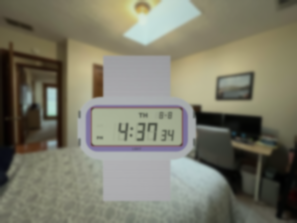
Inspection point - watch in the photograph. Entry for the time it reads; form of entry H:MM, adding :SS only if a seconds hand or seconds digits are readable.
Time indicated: 4:37:34
